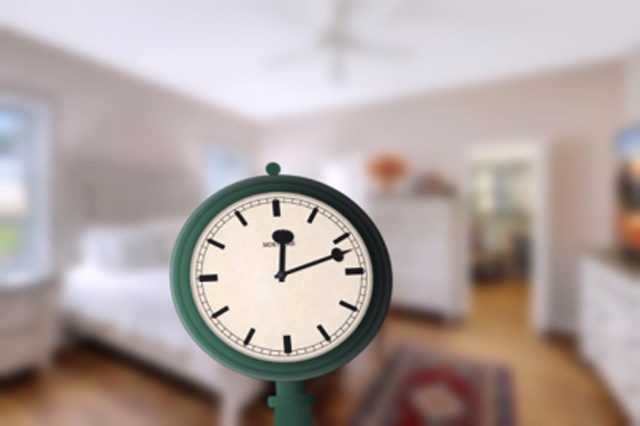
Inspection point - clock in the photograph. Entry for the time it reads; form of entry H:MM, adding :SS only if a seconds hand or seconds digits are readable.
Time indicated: 12:12
